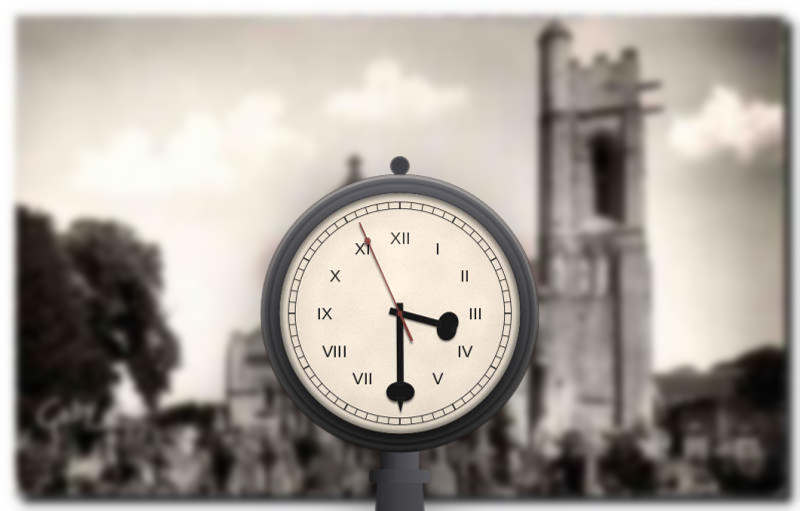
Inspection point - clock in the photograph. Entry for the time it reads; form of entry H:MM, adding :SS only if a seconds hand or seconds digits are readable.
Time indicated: 3:29:56
